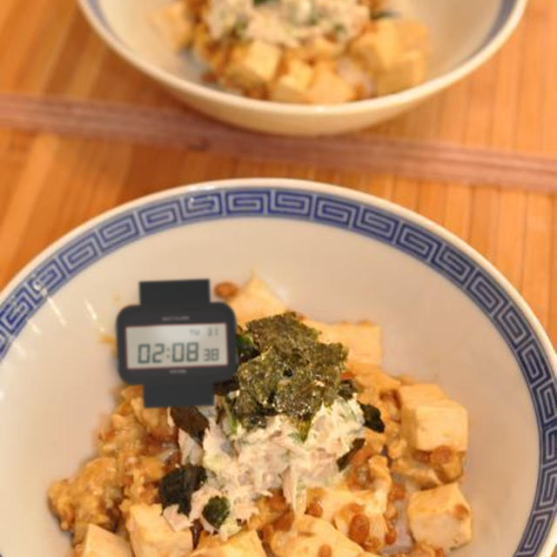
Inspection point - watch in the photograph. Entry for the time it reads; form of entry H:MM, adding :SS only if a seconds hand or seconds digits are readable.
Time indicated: 2:08:38
